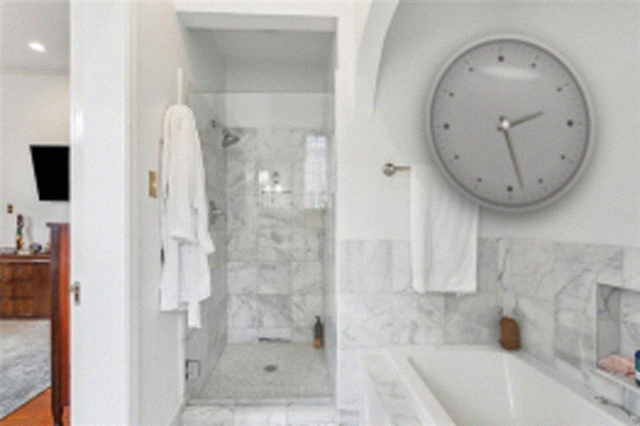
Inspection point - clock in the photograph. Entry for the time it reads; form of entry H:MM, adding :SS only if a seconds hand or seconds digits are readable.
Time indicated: 2:28
